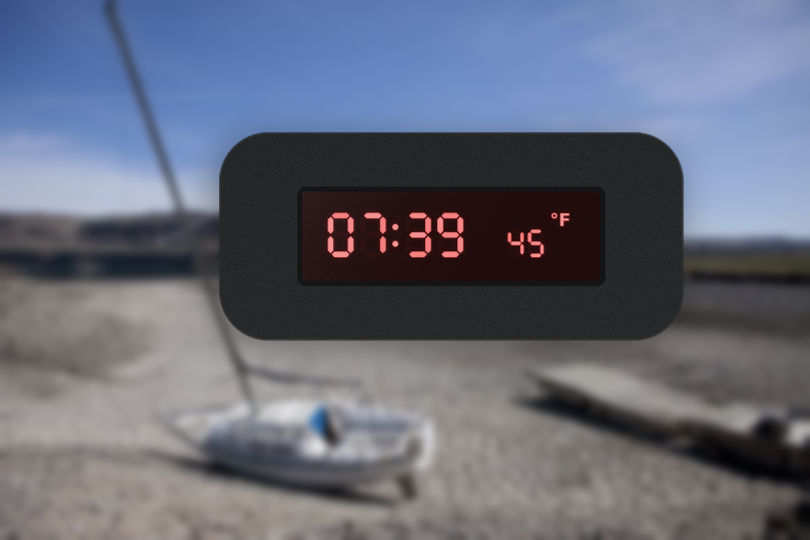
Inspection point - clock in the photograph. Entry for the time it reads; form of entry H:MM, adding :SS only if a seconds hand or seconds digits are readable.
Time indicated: 7:39
